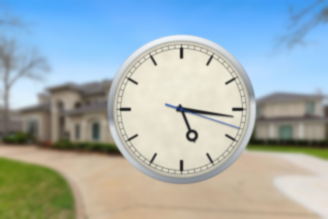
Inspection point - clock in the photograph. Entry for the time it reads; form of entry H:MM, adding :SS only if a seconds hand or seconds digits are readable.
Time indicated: 5:16:18
